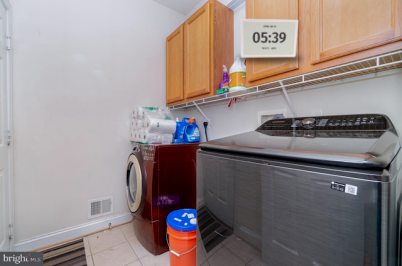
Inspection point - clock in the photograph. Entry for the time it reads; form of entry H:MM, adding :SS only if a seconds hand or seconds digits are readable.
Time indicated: 5:39
